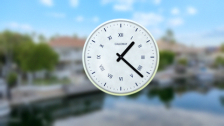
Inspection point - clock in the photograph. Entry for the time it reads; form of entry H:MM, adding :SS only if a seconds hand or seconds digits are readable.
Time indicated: 1:22
